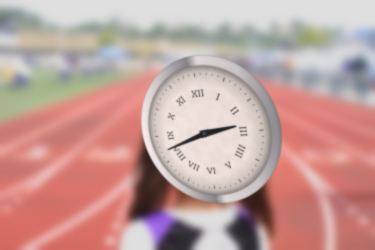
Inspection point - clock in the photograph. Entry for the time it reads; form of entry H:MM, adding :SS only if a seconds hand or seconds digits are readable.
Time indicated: 2:42
